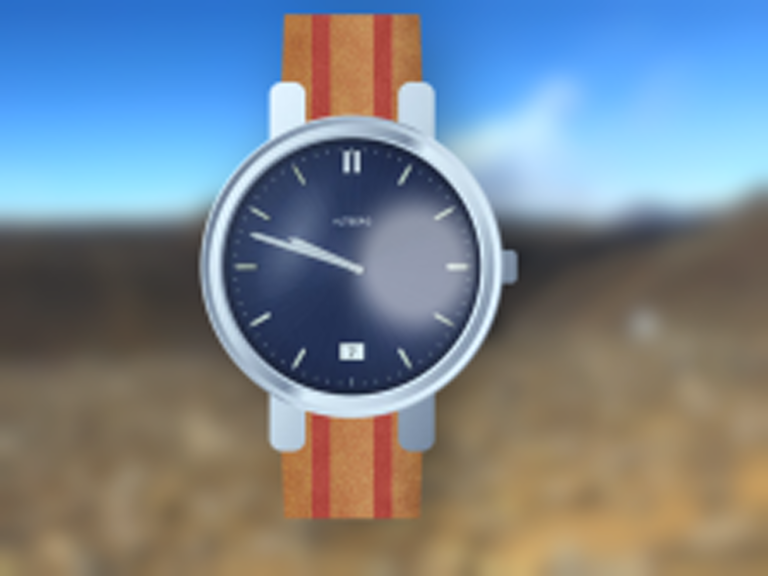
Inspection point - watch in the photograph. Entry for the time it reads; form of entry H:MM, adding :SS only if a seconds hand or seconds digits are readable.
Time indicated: 9:48
